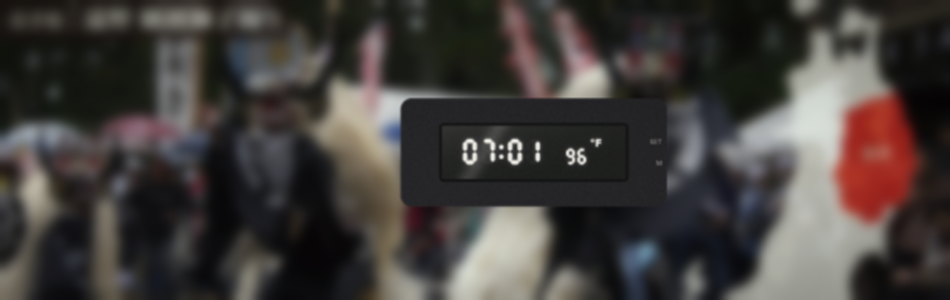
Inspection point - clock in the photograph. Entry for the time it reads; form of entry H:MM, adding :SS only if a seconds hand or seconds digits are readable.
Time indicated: 7:01
